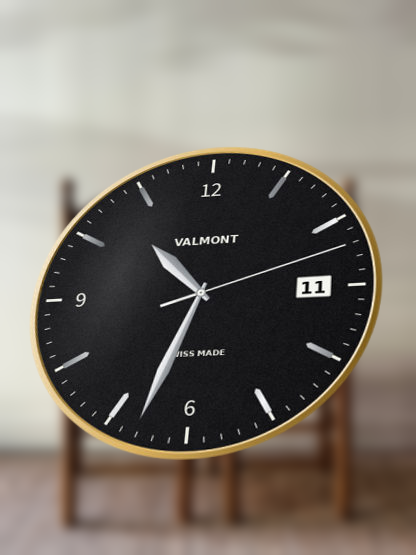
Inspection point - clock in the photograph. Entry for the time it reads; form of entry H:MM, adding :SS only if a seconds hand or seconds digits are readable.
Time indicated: 10:33:12
